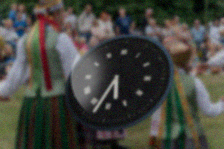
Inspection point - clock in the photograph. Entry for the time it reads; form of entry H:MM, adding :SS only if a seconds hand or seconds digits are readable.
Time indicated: 5:33
